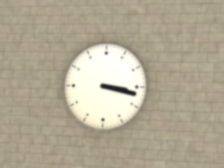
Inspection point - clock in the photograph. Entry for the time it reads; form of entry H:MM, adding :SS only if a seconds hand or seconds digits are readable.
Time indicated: 3:17
